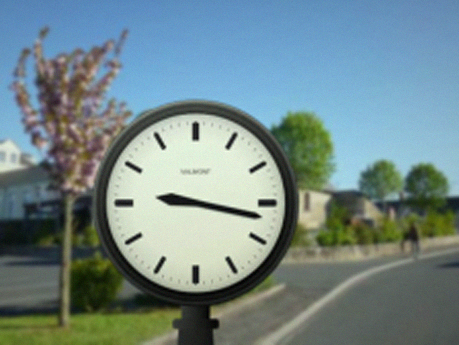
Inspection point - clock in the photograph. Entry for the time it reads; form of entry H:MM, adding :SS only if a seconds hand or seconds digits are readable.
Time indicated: 9:17
